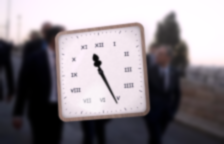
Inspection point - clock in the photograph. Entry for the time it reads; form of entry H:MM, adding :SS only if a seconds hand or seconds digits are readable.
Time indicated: 11:26
